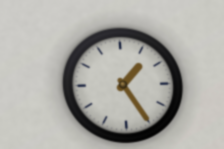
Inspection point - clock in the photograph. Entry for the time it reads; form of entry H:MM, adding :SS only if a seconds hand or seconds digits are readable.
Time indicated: 1:25
